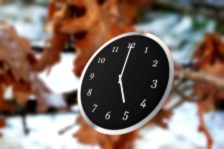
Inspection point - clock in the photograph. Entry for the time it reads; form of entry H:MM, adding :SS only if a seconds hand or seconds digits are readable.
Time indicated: 5:00
